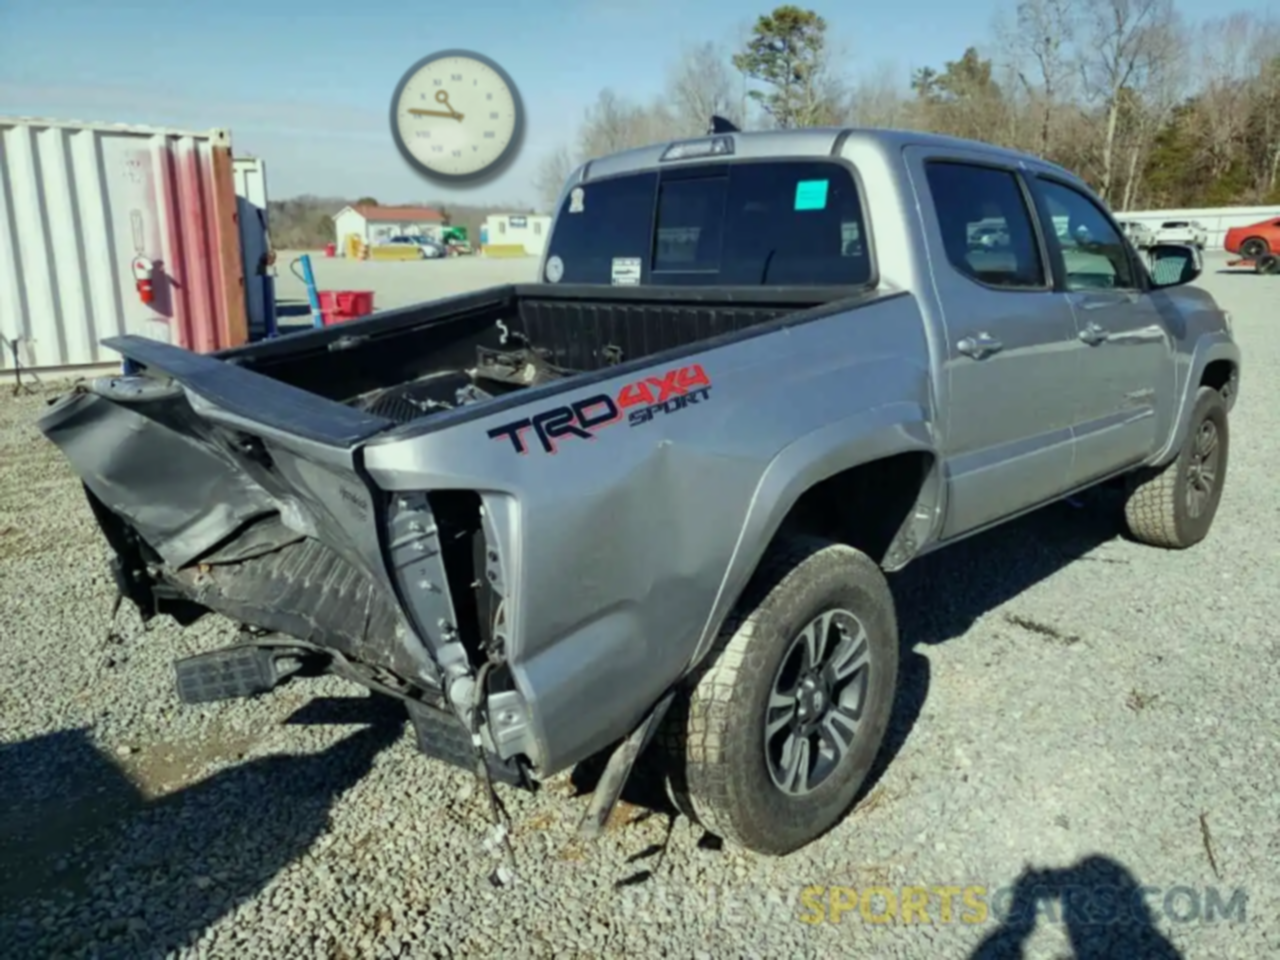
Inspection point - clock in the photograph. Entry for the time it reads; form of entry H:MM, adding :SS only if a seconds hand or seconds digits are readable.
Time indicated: 10:46
